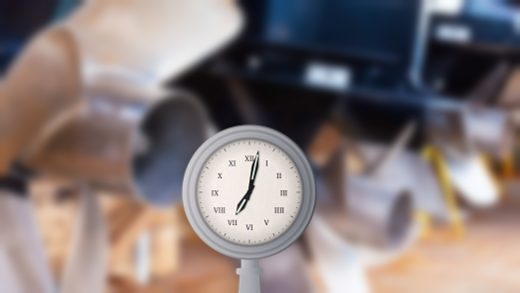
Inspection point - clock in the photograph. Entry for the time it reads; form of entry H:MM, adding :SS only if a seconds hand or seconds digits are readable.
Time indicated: 7:02
